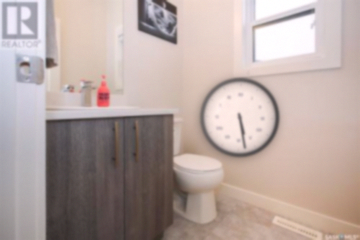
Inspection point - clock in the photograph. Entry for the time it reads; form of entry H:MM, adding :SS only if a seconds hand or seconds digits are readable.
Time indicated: 5:28
